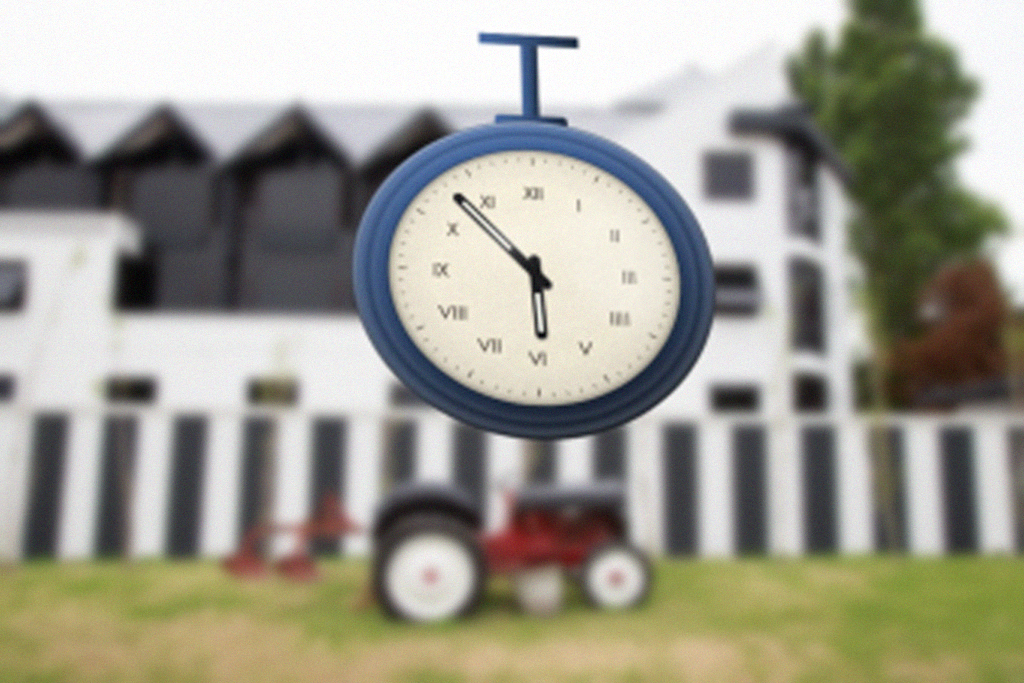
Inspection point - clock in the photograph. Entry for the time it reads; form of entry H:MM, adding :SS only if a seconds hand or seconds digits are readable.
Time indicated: 5:53
